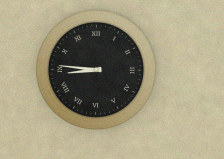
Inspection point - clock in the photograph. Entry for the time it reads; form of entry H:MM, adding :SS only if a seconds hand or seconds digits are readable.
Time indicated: 8:46
